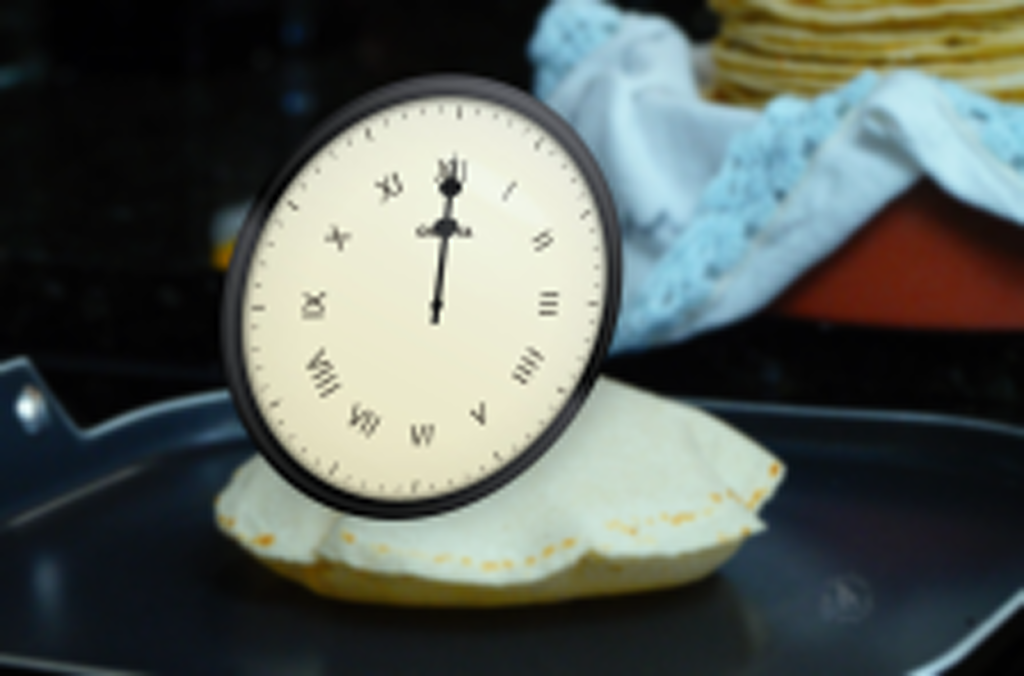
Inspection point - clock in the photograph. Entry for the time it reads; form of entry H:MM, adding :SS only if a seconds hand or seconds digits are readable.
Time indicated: 12:00
